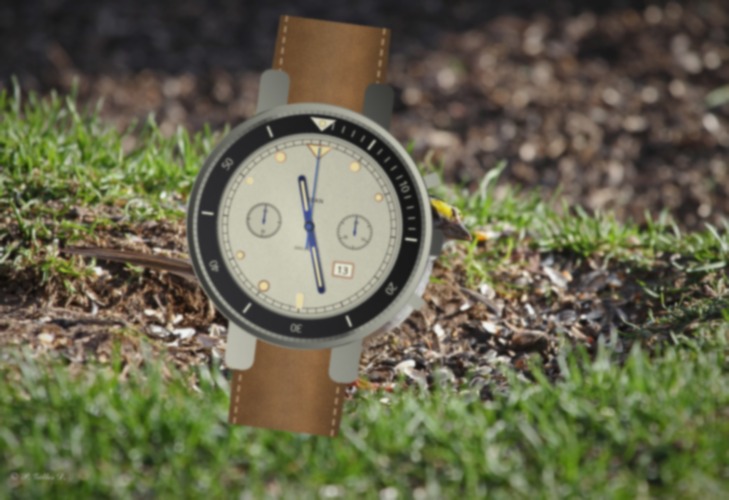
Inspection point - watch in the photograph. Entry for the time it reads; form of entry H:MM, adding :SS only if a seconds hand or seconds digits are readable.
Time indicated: 11:27
